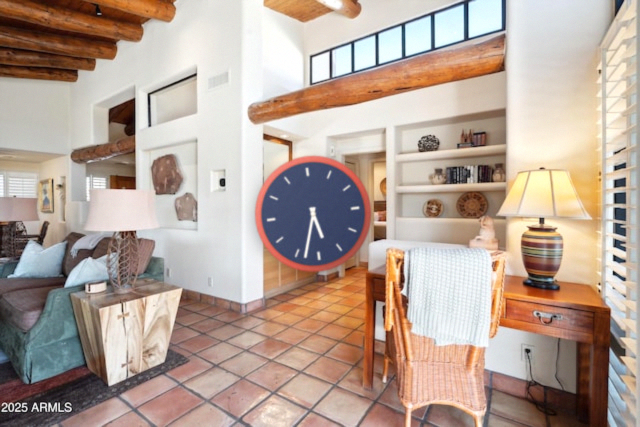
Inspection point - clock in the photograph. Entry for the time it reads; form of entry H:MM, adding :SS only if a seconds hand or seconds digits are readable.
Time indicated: 5:33
